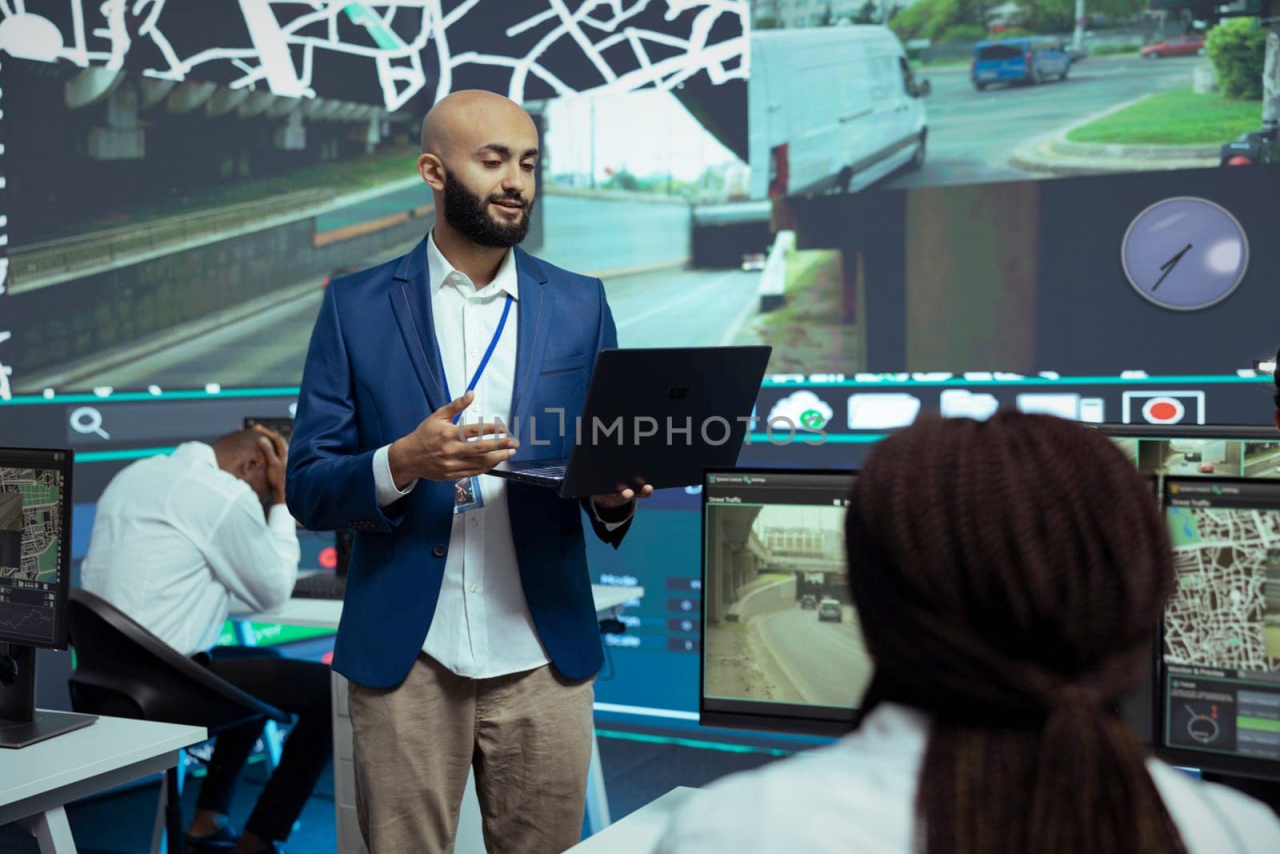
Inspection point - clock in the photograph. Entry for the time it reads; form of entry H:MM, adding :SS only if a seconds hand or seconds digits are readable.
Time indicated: 7:36
